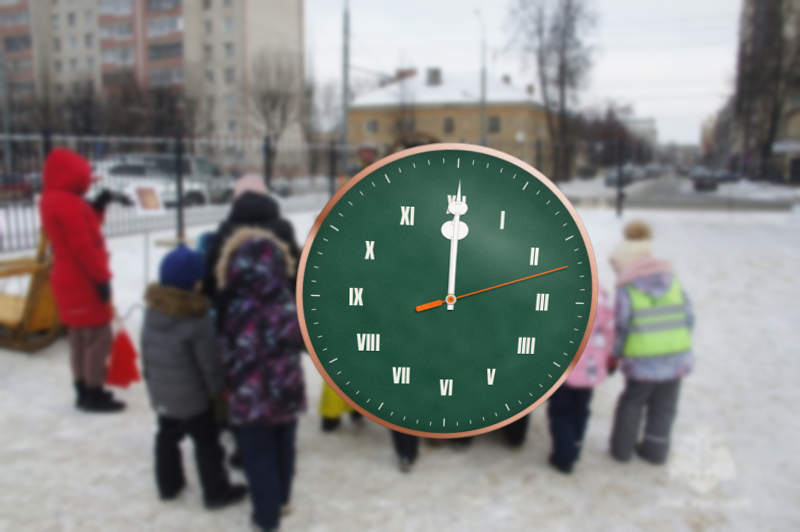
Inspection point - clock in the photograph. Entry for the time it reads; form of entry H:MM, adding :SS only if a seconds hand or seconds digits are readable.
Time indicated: 12:00:12
